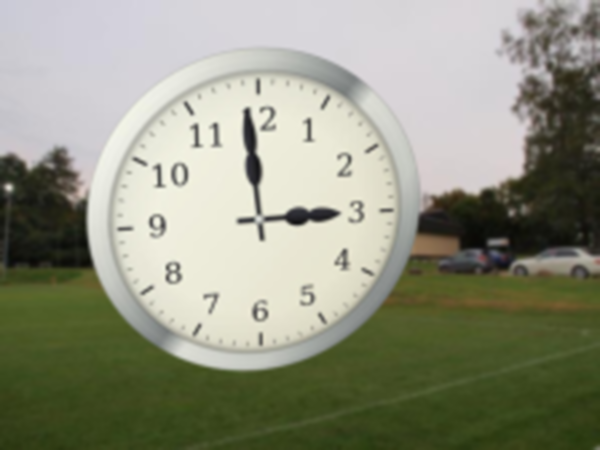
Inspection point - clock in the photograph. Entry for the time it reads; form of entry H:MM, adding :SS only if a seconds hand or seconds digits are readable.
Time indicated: 2:59
